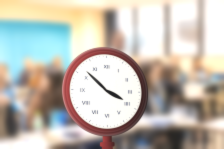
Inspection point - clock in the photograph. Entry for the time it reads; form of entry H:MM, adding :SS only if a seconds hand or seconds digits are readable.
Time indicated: 3:52
